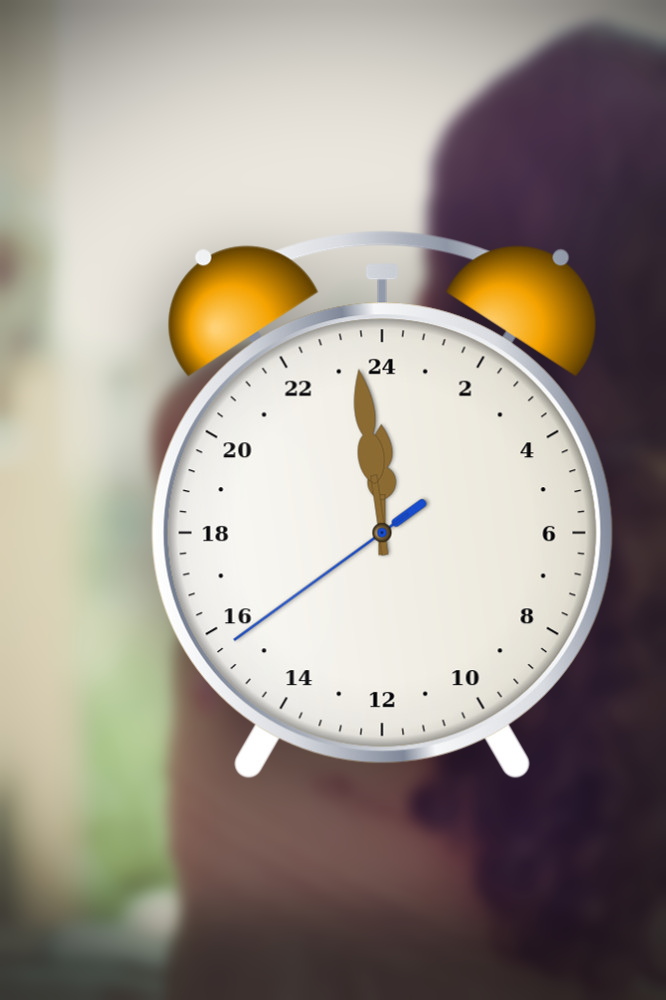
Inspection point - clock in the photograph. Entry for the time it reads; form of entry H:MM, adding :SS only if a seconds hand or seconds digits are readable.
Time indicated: 23:58:39
